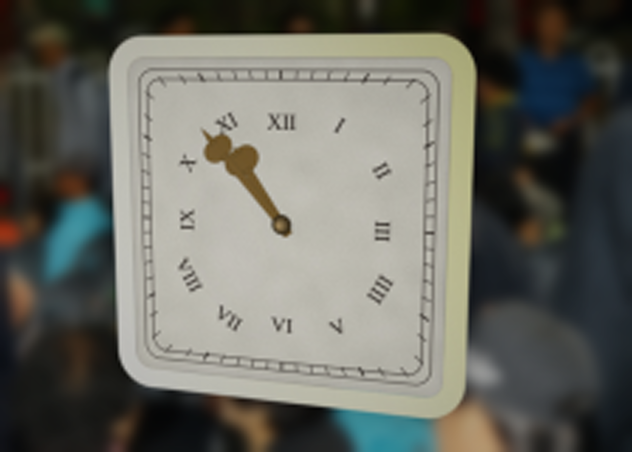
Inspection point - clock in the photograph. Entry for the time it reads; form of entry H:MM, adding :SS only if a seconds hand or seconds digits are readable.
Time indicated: 10:53
